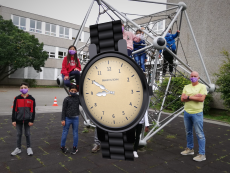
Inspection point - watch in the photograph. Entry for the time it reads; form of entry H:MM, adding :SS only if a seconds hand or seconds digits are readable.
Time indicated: 8:50
